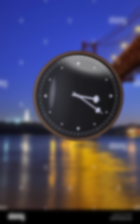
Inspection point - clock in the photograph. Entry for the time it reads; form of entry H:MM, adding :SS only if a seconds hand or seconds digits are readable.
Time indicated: 3:21
